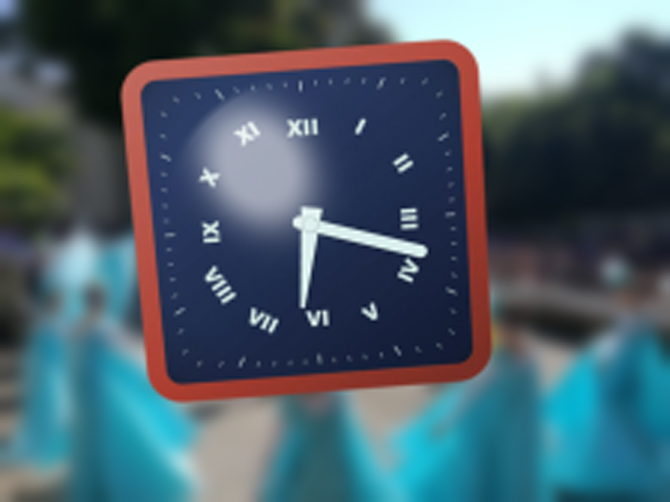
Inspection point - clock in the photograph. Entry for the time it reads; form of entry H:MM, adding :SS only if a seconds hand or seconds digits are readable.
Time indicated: 6:18
